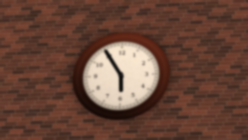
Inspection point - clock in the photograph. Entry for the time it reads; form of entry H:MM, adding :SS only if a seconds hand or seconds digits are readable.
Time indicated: 5:55
